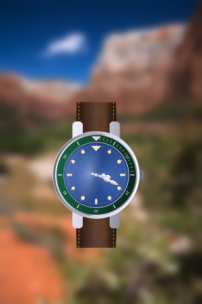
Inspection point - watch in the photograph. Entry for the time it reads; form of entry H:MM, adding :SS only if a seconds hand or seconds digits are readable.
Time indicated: 3:19
